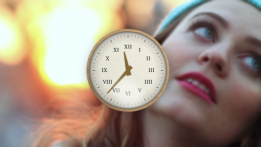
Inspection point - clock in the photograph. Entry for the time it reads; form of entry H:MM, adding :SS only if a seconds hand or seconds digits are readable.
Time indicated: 11:37
